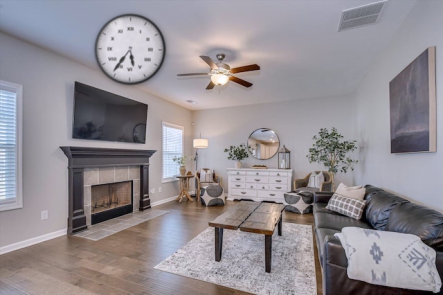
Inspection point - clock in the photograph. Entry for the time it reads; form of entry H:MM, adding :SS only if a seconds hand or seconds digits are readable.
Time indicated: 5:36
